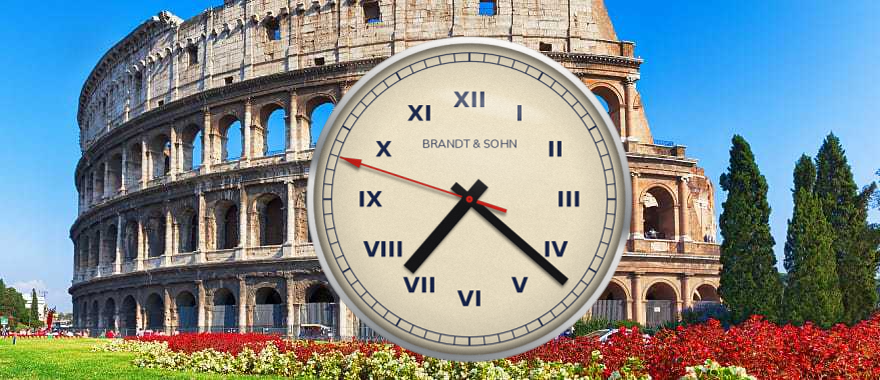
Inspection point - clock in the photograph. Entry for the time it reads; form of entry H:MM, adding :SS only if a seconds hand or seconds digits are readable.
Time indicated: 7:21:48
